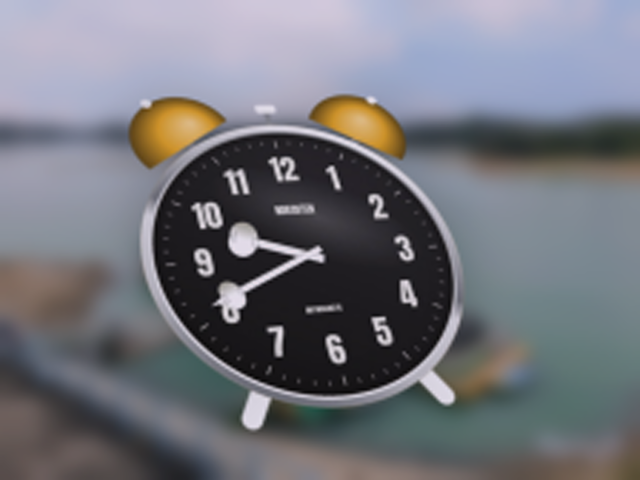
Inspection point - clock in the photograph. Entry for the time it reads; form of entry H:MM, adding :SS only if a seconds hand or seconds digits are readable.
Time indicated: 9:41
